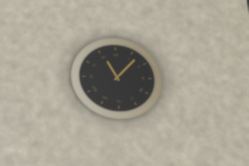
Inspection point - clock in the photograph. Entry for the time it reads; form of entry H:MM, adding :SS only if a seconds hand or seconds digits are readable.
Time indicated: 11:07
